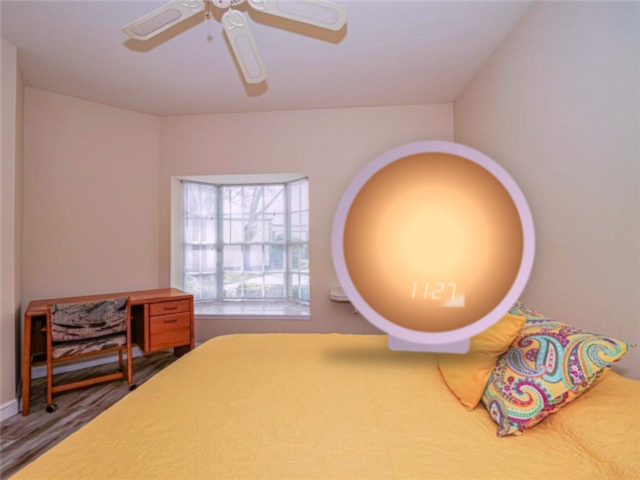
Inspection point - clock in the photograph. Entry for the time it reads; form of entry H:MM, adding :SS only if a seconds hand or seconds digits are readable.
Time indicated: 11:27
